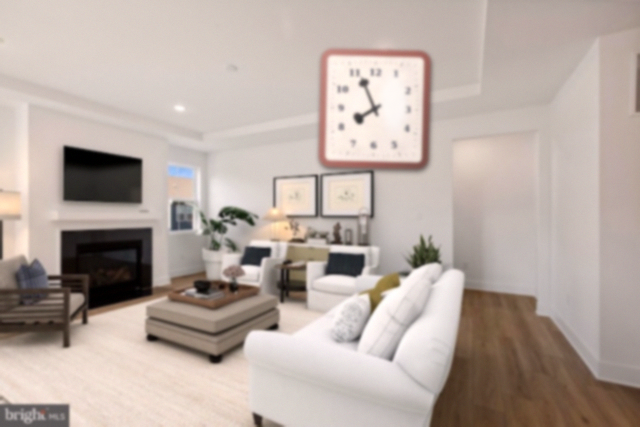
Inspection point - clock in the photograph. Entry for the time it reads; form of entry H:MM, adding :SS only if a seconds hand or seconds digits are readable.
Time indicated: 7:56
